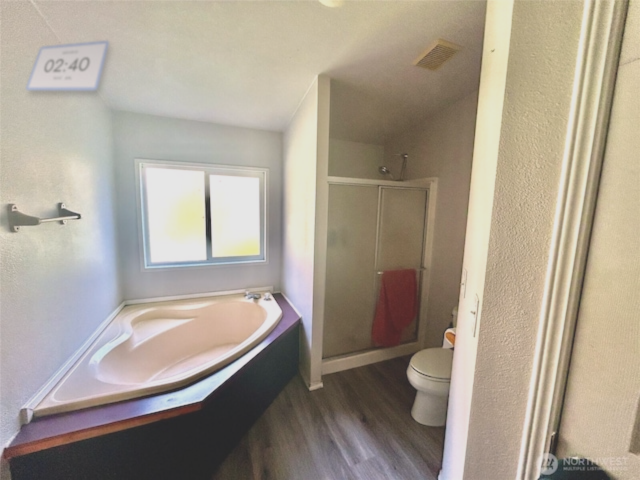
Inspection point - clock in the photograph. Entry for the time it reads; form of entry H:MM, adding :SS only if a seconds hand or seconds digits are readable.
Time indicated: 2:40
